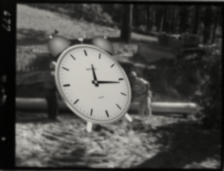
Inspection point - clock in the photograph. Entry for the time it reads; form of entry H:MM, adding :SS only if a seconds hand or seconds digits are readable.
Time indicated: 12:16
